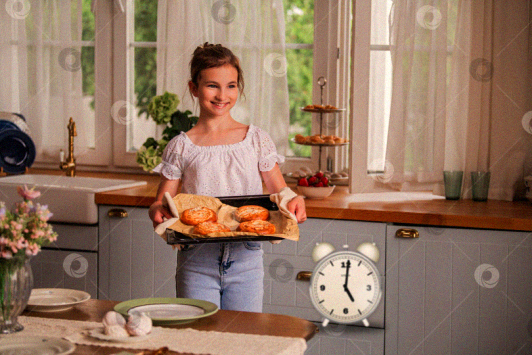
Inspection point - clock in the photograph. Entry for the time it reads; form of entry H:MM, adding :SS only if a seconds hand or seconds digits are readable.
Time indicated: 5:01
